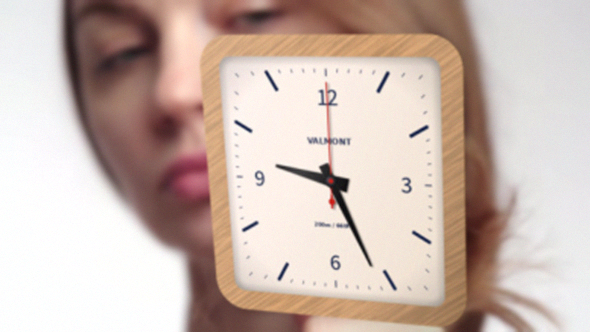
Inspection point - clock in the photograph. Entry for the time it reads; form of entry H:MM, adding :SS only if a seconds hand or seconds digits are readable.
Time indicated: 9:26:00
